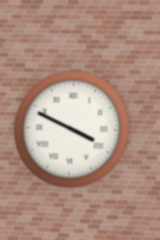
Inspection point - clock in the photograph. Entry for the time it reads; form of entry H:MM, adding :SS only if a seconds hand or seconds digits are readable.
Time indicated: 3:49
